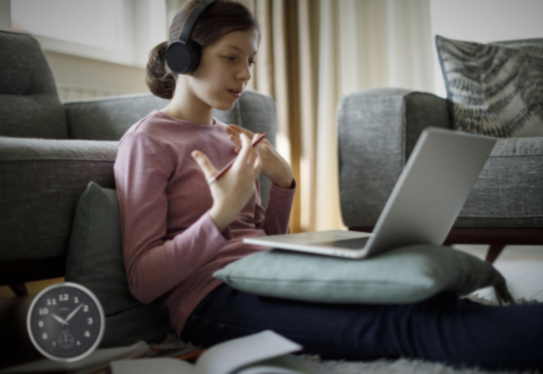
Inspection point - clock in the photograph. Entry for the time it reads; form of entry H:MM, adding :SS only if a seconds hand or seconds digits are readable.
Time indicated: 10:08
